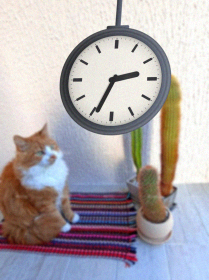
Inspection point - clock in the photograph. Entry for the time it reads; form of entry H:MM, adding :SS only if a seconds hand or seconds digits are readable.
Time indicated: 2:34
